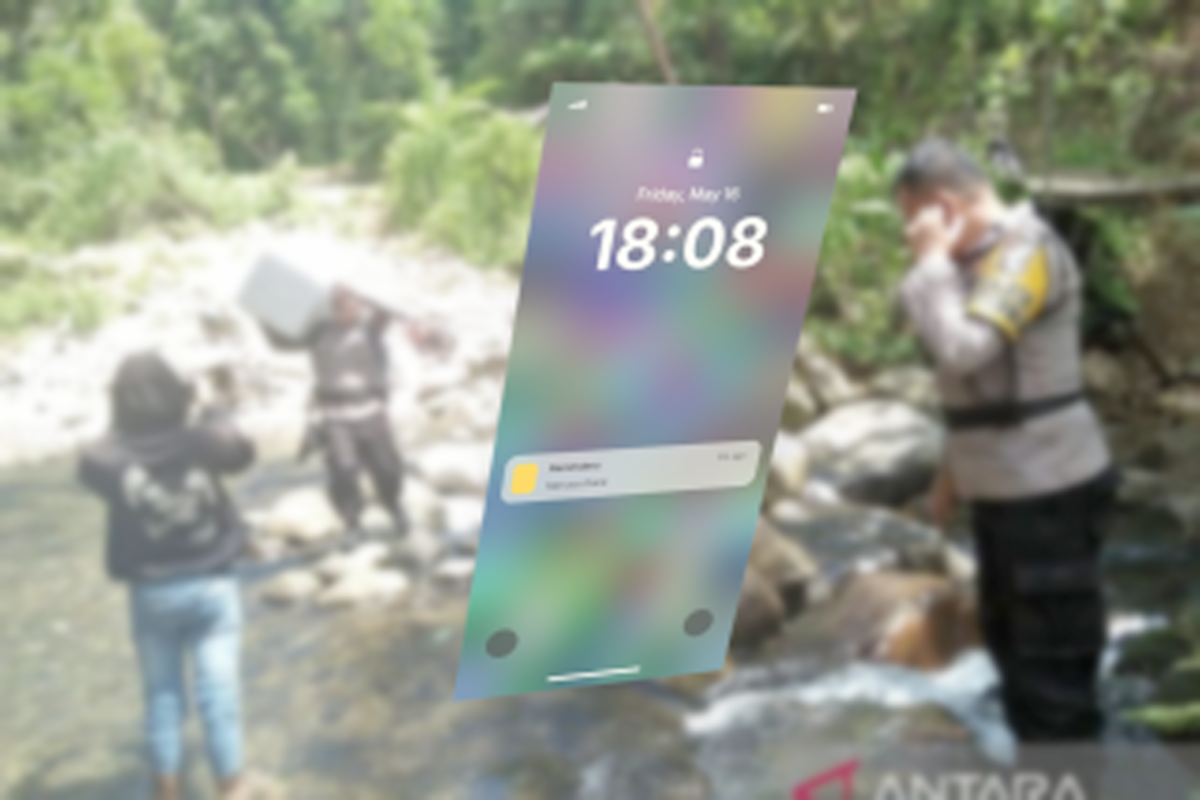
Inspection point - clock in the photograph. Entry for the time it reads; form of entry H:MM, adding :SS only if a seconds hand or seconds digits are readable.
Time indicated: 18:08
